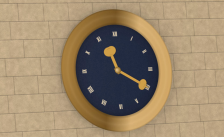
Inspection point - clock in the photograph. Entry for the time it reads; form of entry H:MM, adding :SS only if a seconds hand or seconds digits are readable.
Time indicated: 11:20
